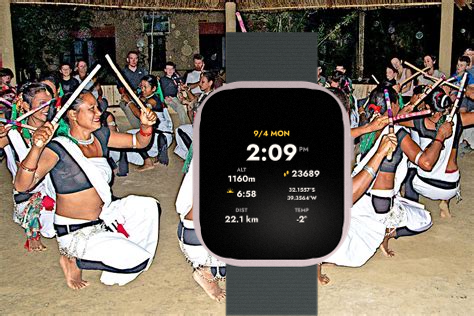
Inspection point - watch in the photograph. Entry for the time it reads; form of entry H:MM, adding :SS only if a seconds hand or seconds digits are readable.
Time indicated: 2:09
